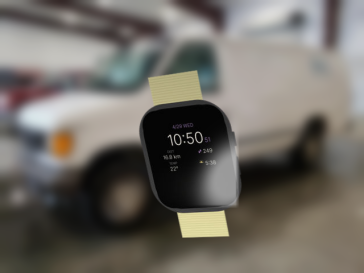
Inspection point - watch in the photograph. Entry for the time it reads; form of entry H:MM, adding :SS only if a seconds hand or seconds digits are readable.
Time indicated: 10:50
